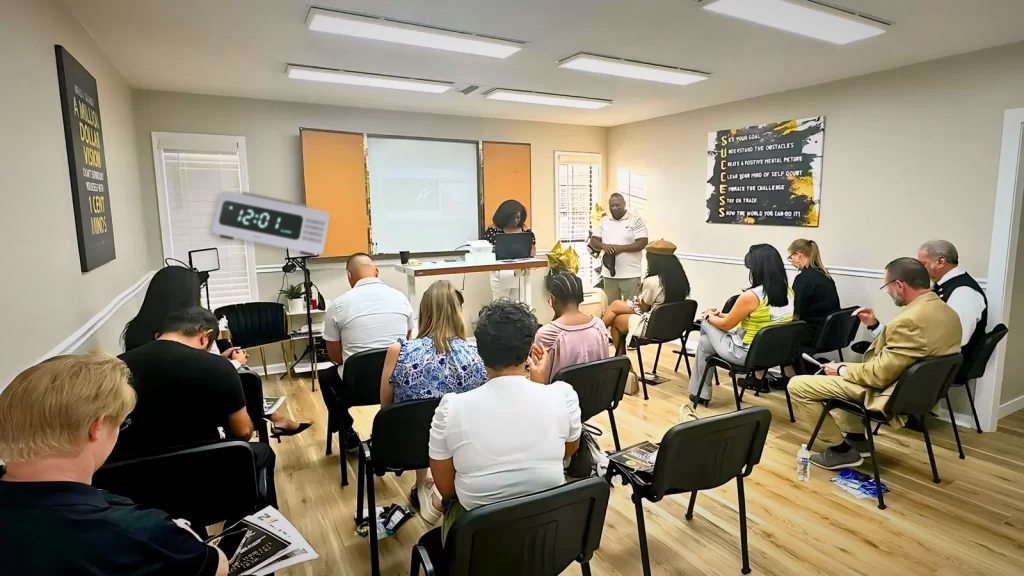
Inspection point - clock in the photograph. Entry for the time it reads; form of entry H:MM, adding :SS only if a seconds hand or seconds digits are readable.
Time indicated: 12:01
